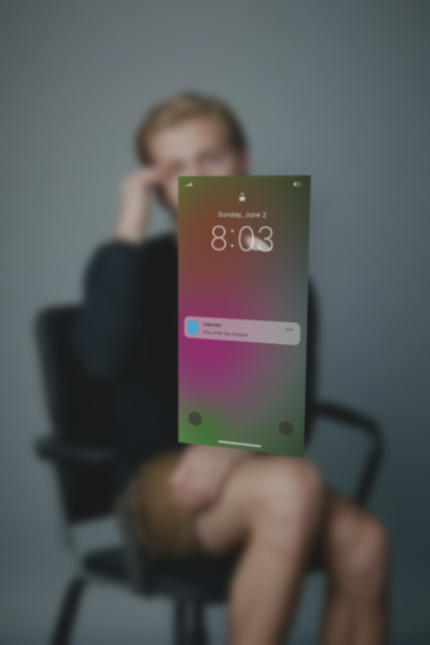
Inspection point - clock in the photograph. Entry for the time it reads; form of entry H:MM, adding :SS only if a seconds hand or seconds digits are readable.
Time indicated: 8:03
